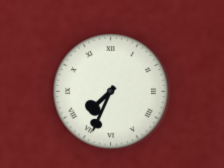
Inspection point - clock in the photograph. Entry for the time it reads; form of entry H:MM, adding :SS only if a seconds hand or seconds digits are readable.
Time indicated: 7:34
